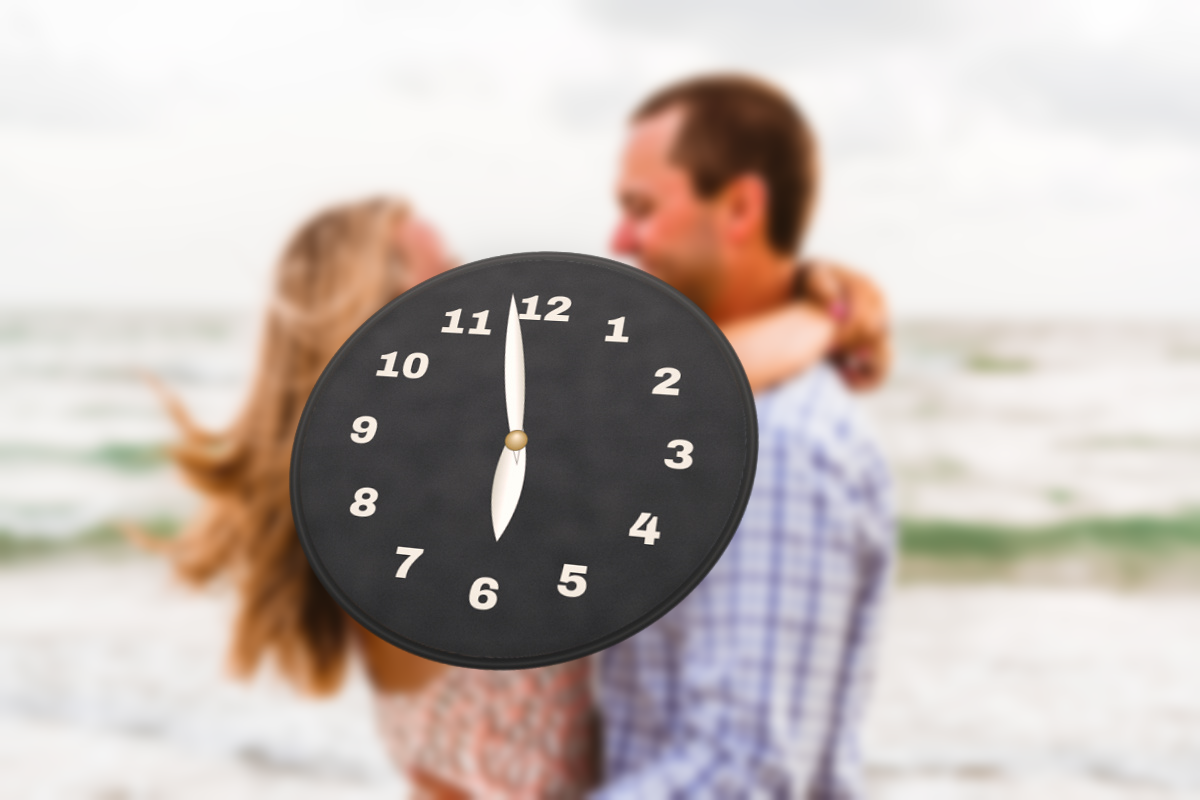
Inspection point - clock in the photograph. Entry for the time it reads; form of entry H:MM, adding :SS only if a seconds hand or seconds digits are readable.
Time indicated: 5:58
